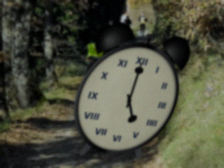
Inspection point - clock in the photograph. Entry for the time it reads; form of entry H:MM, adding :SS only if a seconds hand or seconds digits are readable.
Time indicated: 5:00
